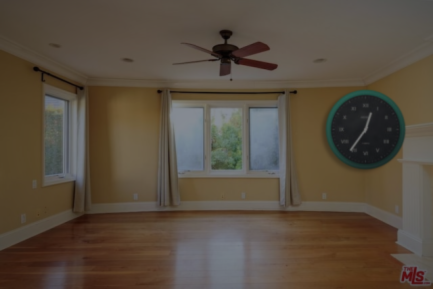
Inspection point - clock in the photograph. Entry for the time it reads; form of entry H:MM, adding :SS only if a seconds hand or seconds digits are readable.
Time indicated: 12:36
